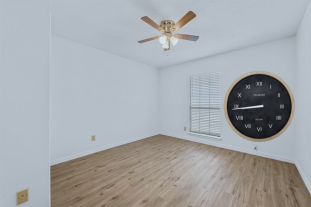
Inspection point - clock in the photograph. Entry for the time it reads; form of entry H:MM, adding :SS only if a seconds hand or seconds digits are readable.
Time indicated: 8:44
